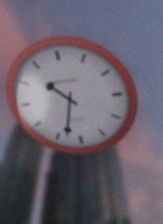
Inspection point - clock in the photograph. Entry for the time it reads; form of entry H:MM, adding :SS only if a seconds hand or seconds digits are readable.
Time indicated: 10:33
